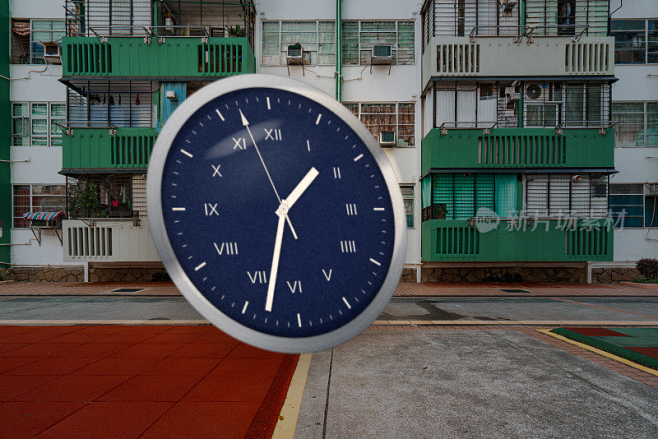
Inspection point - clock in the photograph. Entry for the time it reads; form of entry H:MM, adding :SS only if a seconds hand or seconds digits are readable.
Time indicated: 1:32:57
